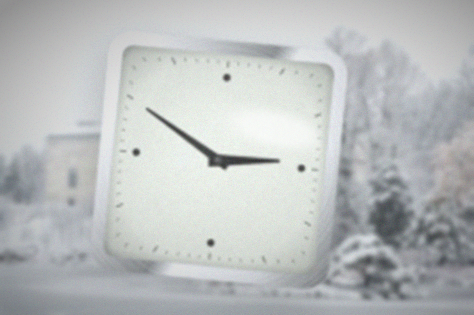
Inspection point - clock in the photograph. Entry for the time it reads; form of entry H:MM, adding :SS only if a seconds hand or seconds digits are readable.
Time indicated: 2:50
